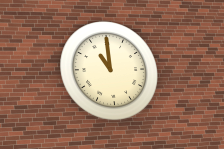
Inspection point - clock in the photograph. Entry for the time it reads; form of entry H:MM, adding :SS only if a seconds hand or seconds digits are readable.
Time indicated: 11:00
